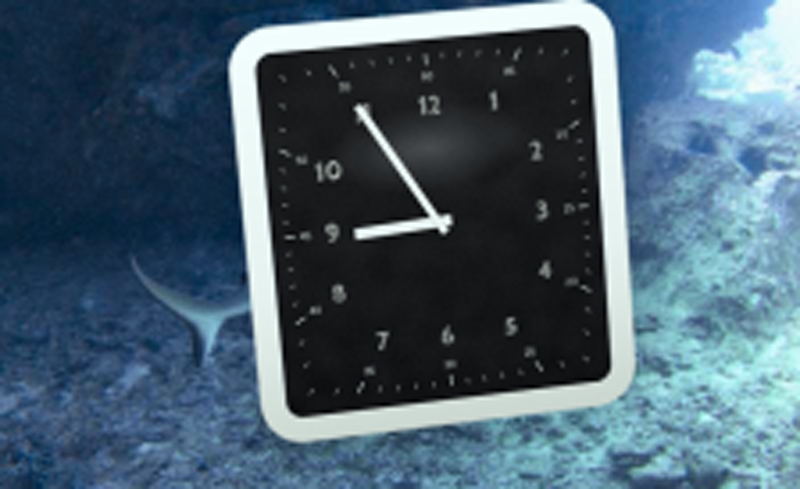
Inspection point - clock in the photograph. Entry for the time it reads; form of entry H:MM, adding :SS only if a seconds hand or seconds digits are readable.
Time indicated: 8:55
